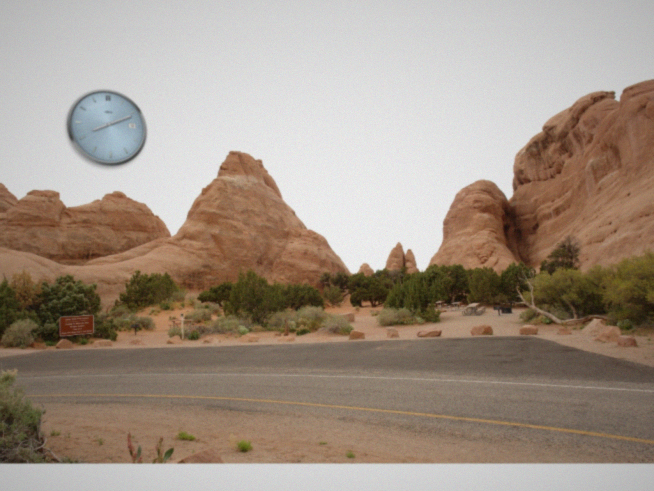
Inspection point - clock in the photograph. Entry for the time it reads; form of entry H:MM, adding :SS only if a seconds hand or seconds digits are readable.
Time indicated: 8:11
